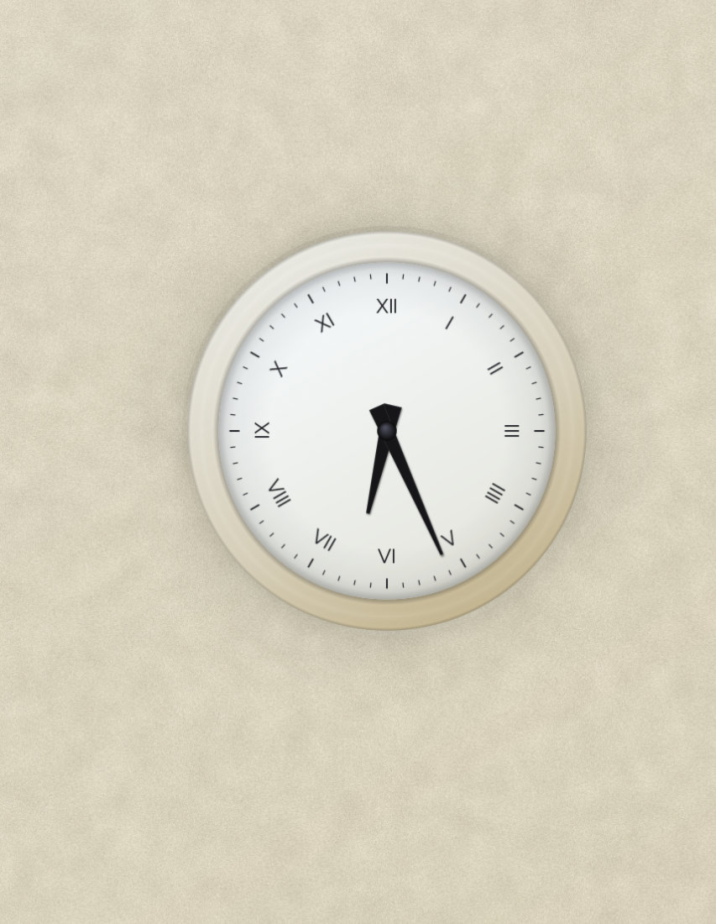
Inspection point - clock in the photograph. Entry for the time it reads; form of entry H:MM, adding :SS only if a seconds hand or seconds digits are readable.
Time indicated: 6:26
